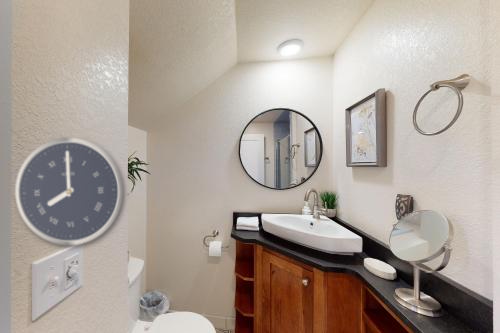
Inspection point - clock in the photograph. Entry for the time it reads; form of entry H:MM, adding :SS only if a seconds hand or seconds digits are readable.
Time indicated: 8:00
